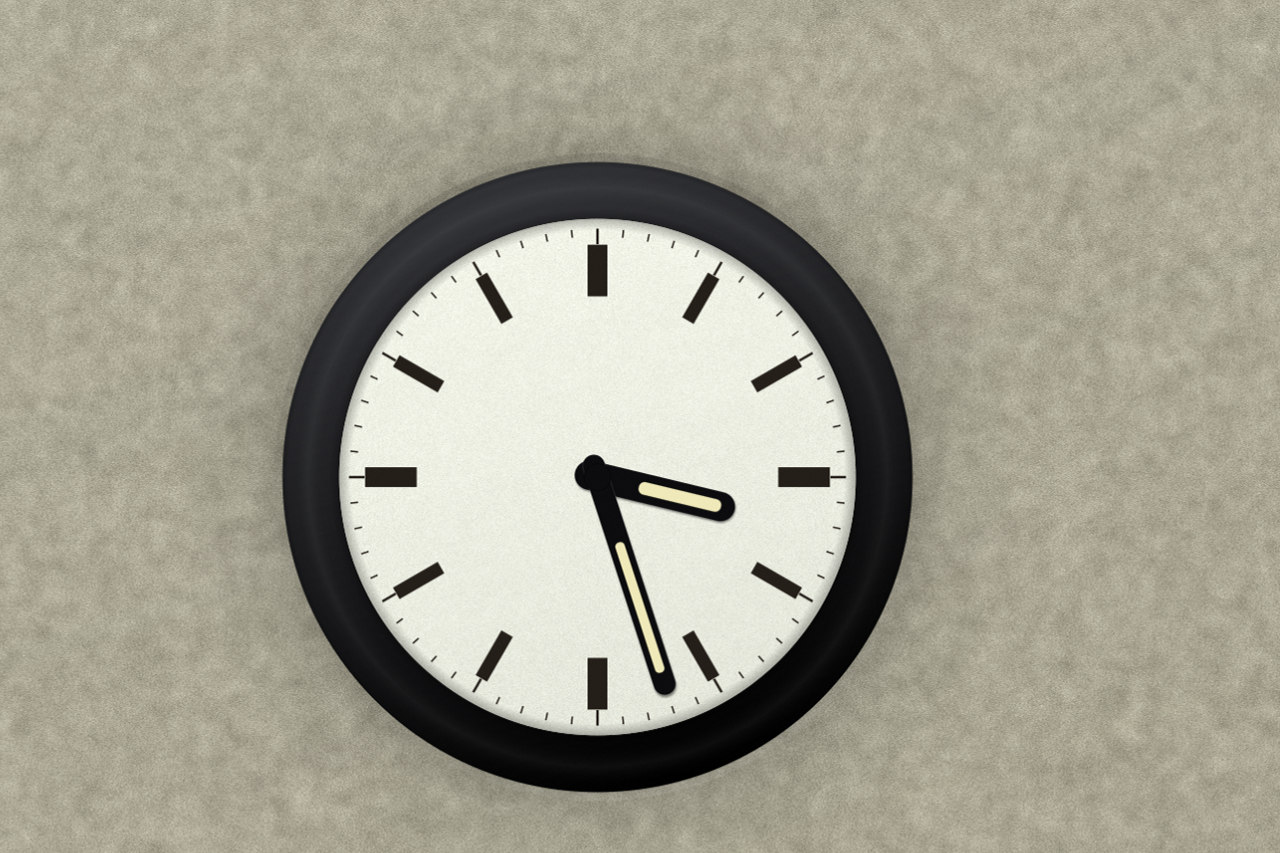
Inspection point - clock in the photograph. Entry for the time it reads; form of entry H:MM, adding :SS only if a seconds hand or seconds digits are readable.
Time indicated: 3:27
